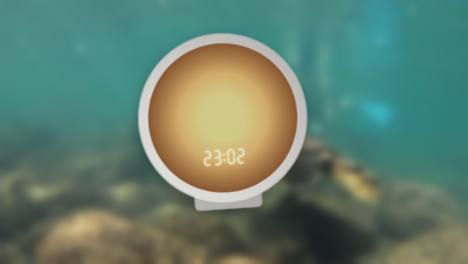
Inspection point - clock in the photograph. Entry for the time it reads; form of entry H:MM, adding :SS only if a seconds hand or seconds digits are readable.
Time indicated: 23:02
